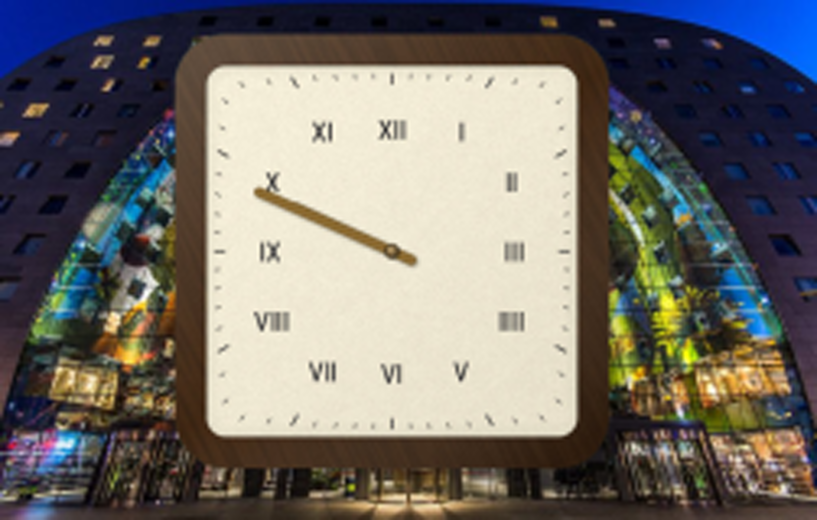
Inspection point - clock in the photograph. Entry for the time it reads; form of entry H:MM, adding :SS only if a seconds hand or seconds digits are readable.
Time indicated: 9:49
